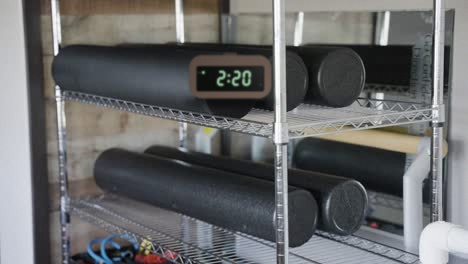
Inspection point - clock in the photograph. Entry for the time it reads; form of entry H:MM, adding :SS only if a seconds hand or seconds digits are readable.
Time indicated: 2:20
